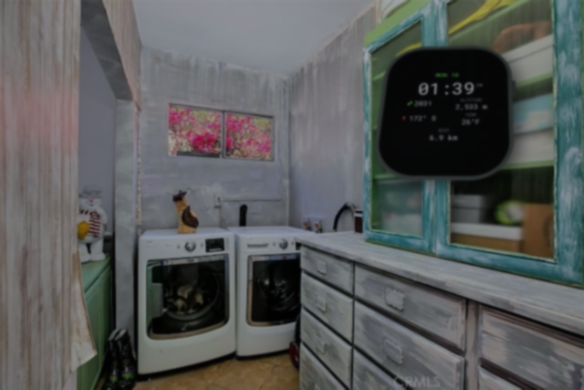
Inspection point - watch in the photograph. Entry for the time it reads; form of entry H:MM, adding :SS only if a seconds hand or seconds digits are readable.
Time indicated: 1:39
